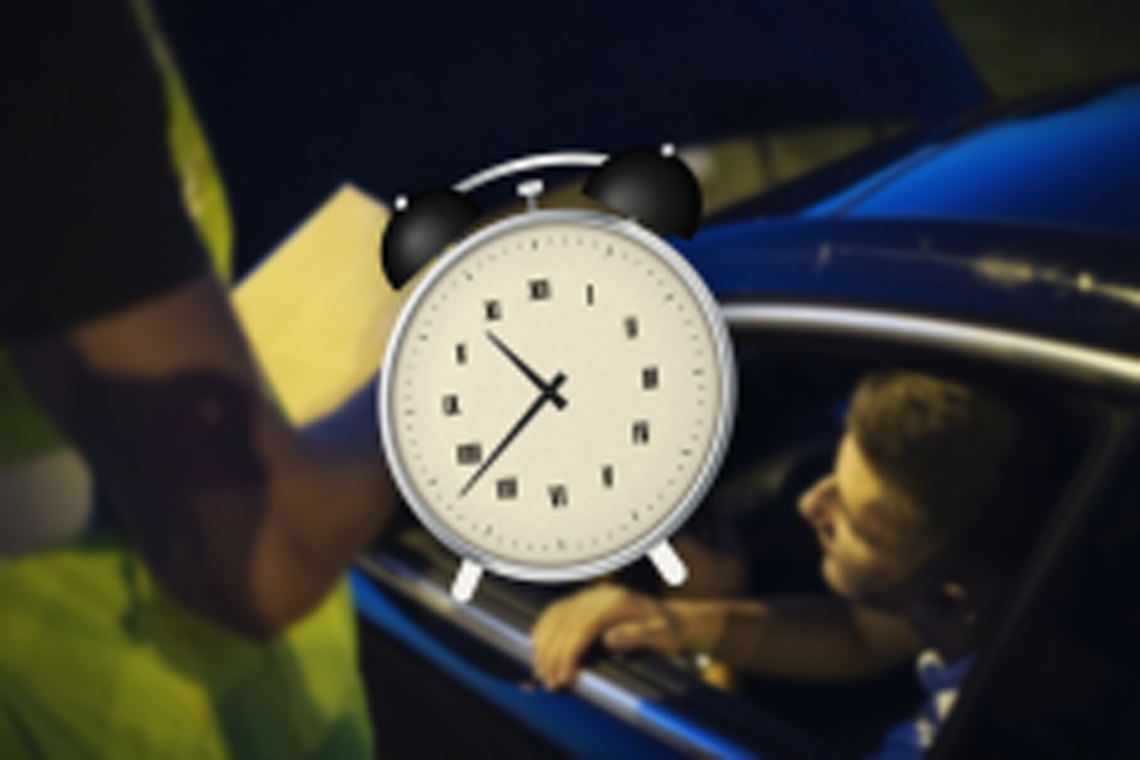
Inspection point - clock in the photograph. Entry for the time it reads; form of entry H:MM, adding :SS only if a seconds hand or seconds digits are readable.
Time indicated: 10:38
